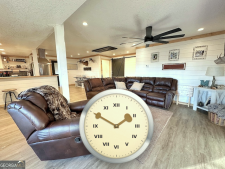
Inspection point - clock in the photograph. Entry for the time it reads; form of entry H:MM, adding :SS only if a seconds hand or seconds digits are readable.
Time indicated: 1:50
